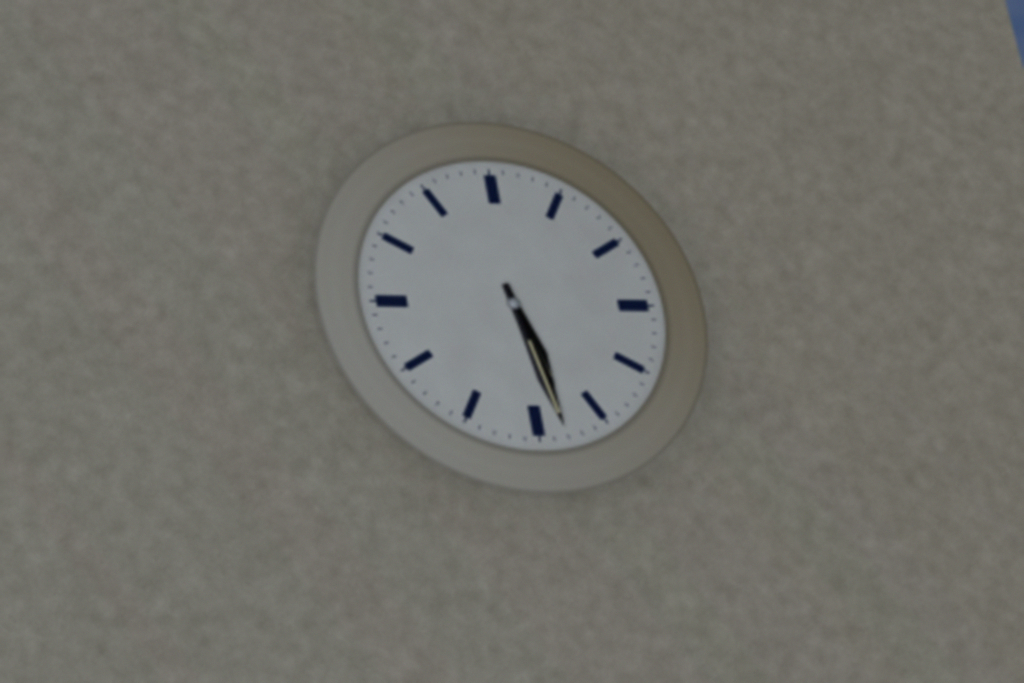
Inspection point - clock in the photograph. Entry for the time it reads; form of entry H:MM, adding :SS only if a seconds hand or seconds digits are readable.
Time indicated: 5:28
